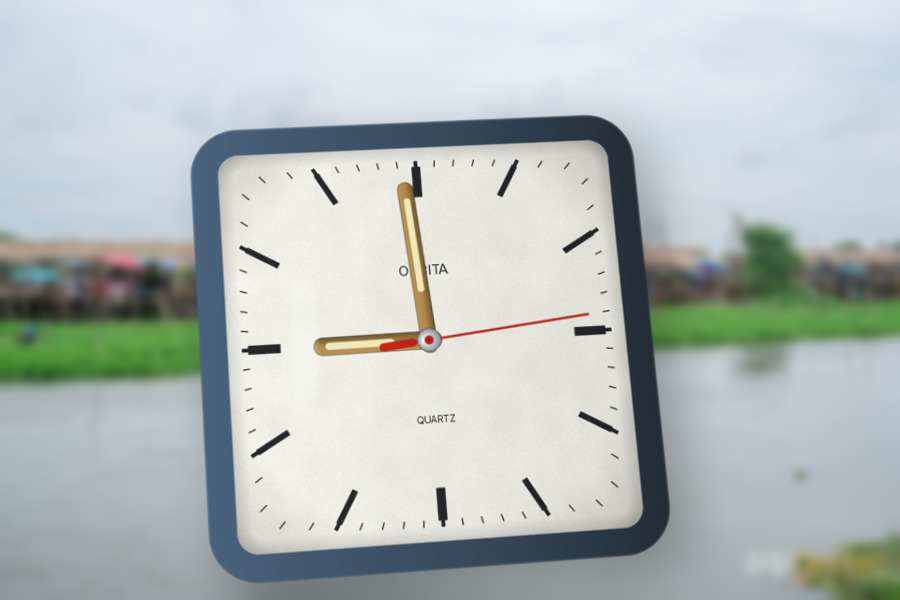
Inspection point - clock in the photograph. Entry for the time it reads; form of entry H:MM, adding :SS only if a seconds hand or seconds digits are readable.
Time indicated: 8:59:14
